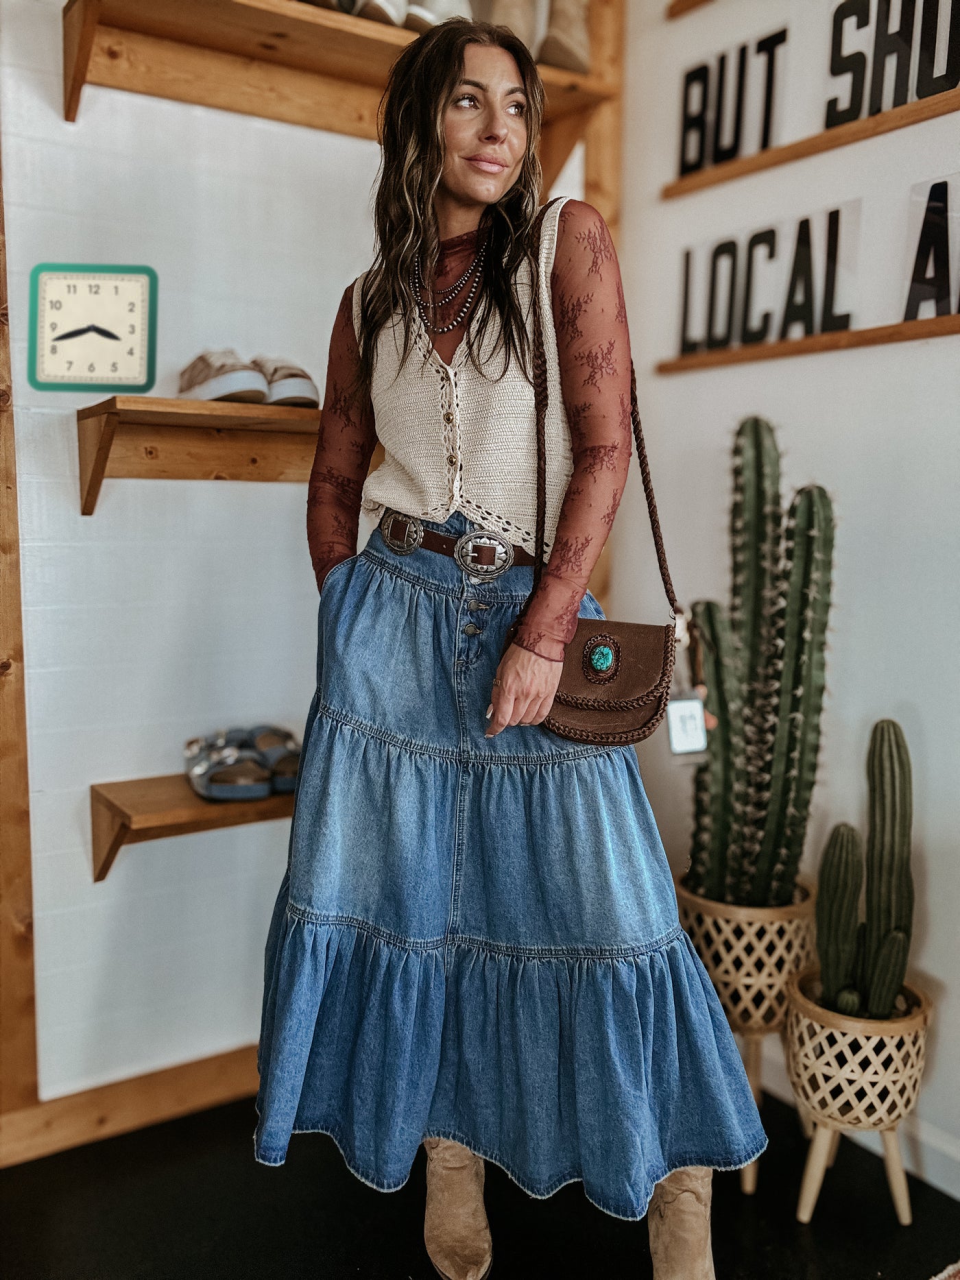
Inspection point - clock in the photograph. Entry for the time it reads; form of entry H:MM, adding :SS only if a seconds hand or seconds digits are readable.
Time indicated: 3:42
